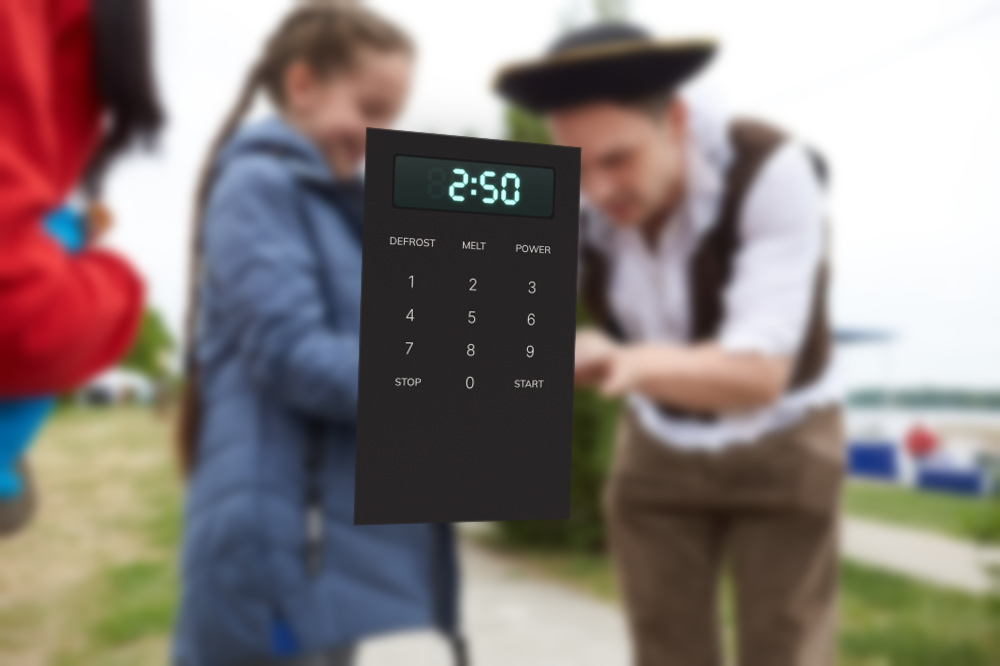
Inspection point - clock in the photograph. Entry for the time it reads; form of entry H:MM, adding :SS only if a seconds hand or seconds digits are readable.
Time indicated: 2:50
